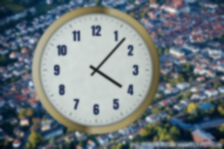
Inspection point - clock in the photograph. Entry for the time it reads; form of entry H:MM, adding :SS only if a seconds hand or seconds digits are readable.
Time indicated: 4:07
